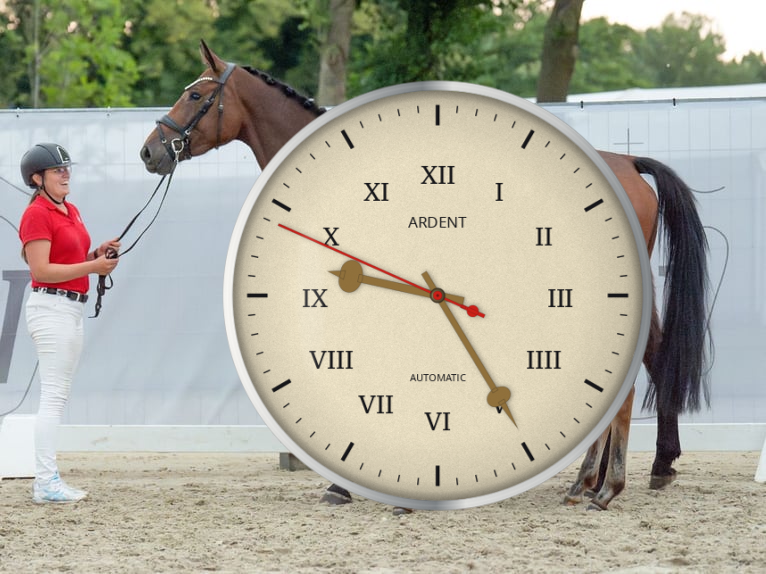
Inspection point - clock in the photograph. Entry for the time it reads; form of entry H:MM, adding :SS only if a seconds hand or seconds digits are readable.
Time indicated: 9:24:49
